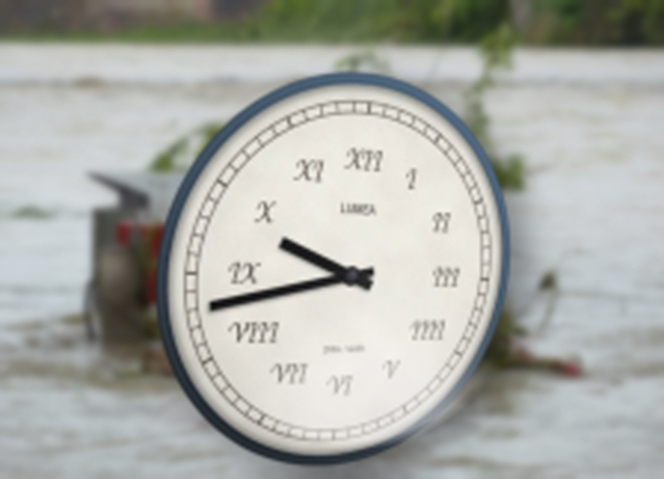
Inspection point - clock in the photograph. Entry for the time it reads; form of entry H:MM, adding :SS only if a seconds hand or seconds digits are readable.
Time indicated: 9:43
